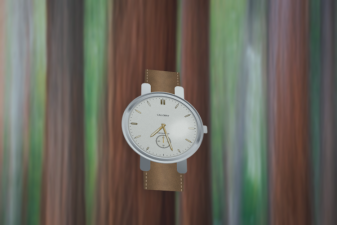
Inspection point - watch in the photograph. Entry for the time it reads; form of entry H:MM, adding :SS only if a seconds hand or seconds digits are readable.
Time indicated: 7:27
